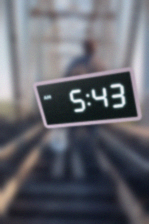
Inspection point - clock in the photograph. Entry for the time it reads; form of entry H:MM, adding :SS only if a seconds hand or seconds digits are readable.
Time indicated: 5:43
